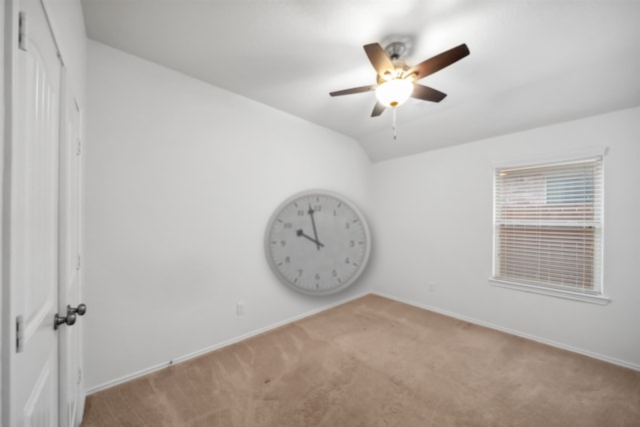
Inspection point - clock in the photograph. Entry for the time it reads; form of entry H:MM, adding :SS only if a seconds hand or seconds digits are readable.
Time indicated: 9:58
